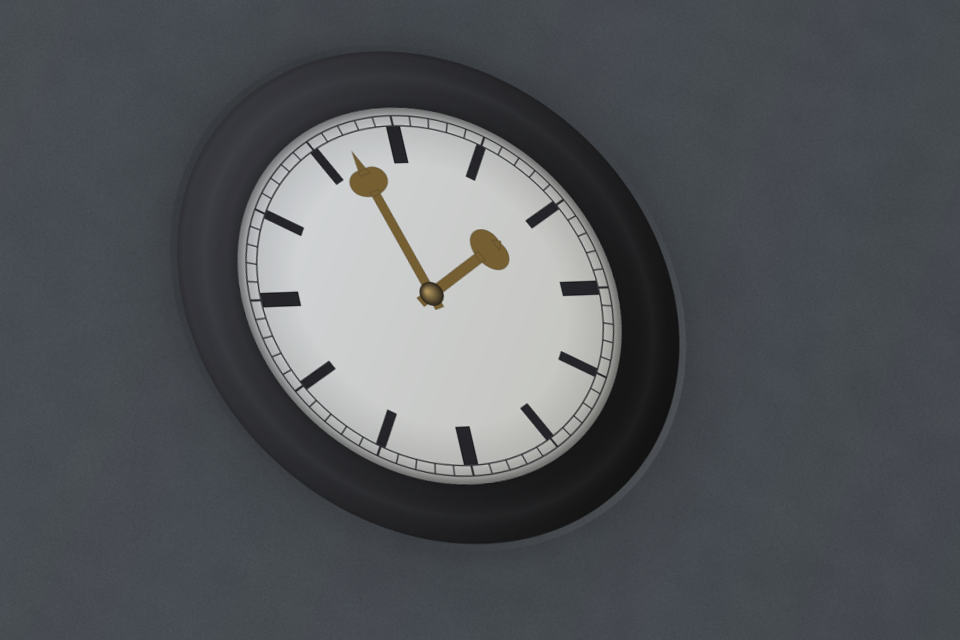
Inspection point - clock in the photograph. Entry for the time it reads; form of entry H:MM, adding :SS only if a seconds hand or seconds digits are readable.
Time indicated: 1:57
